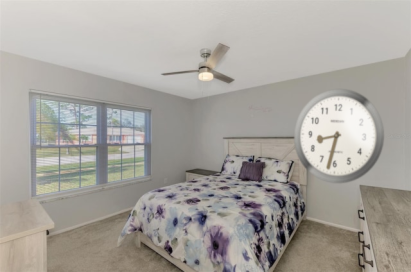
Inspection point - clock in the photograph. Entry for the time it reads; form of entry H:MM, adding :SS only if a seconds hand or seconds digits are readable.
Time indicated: 8:32
